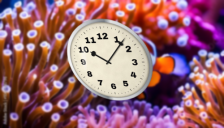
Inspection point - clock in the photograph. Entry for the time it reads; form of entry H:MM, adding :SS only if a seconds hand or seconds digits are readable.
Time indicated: 10:07
